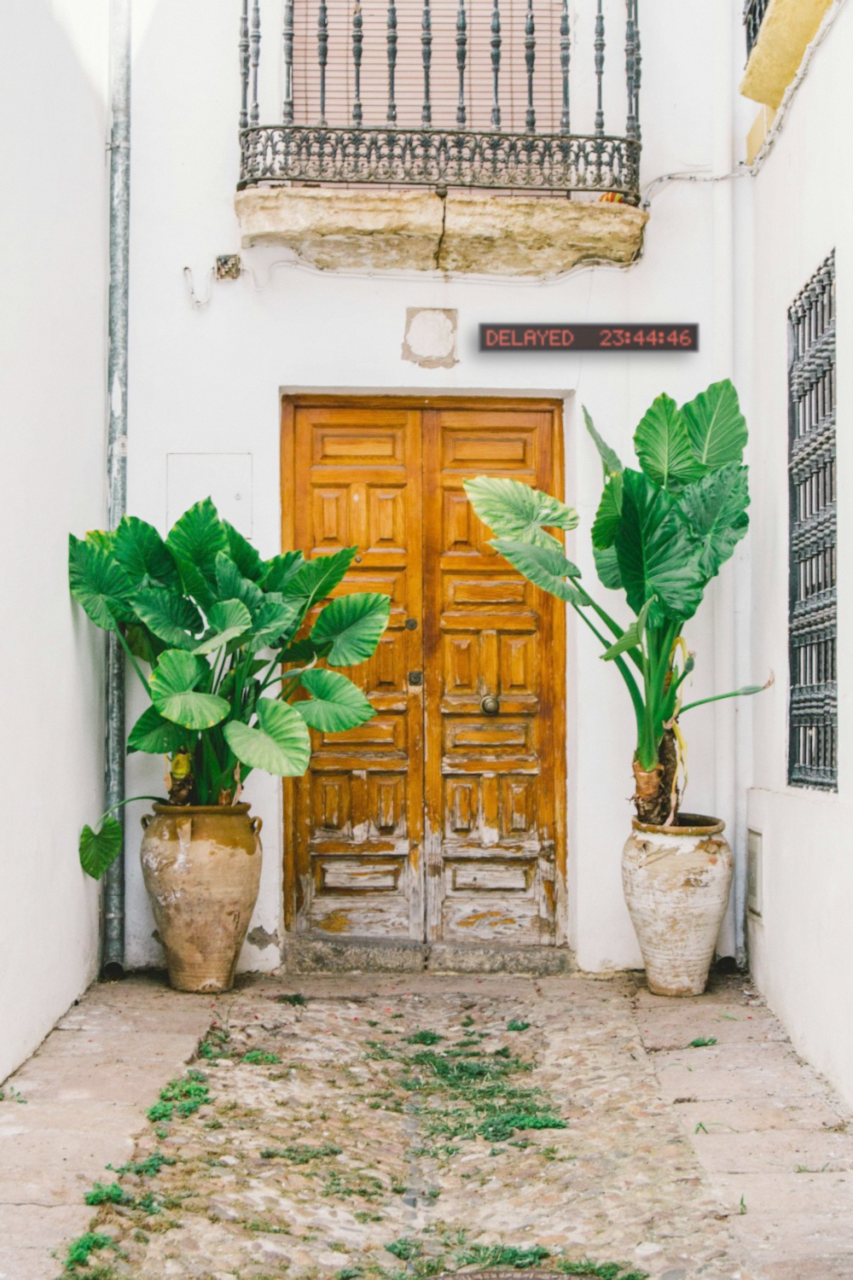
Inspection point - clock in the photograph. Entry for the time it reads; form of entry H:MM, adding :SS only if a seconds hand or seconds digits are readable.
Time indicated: 23:44:46
